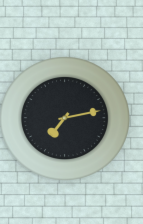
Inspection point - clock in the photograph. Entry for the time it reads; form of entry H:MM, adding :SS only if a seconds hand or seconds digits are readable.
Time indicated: 7:13
